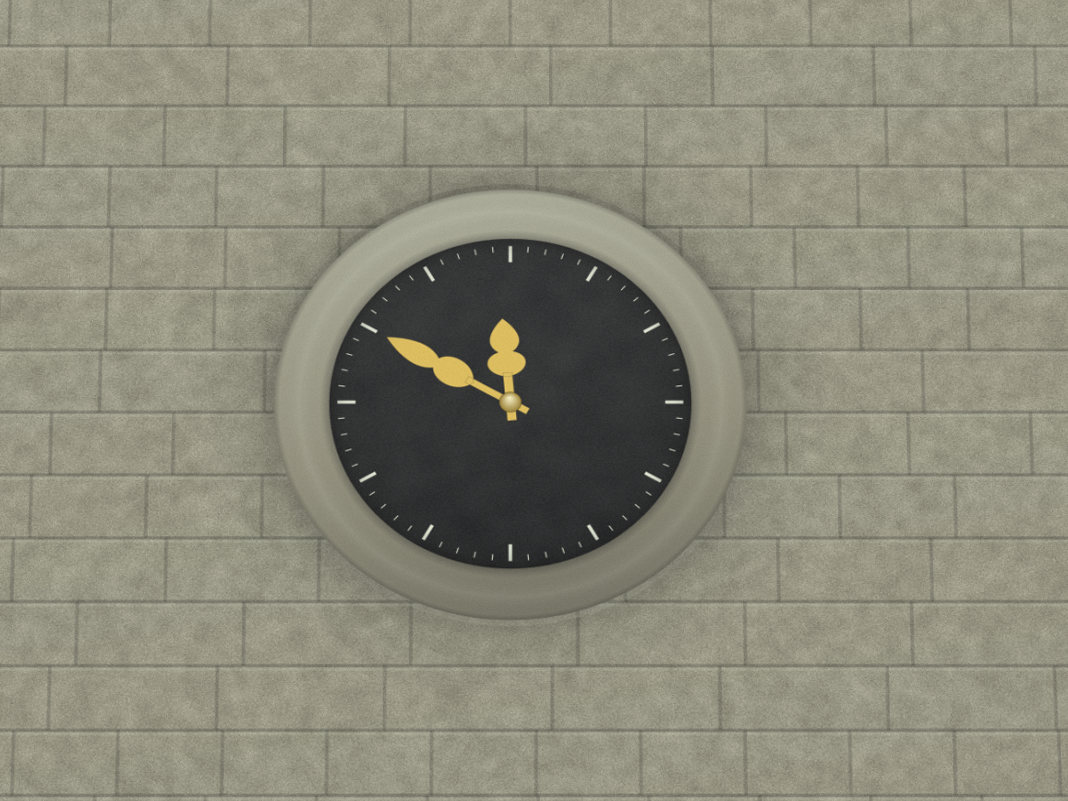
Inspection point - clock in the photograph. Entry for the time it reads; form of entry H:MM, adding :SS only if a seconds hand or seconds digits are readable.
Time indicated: 11:50
